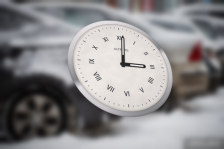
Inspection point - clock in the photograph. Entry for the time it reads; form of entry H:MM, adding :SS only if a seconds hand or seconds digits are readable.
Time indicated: 3:01
